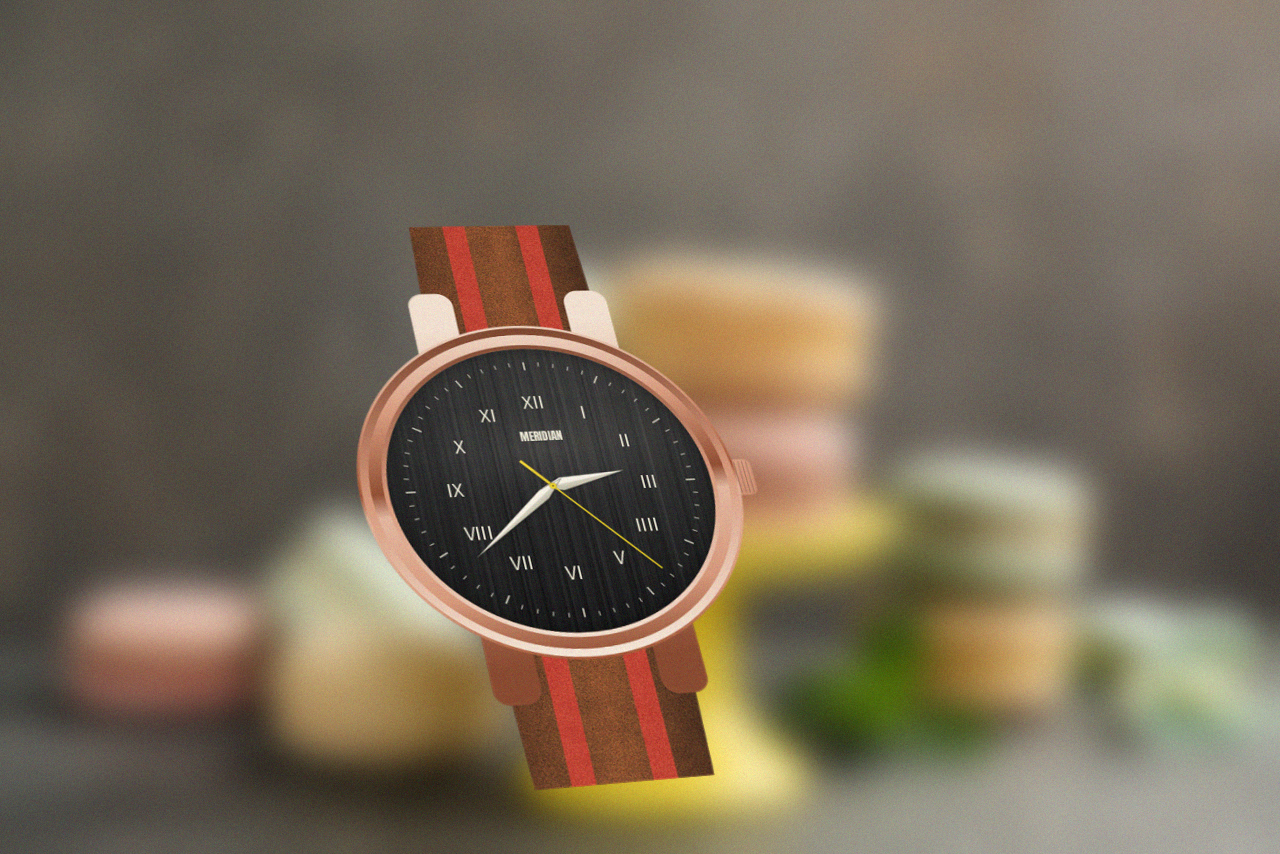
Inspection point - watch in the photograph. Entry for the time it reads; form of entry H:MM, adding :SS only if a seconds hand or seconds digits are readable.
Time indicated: 2:38:23
